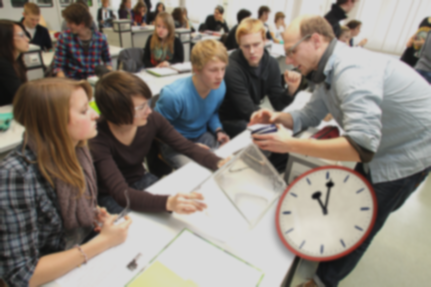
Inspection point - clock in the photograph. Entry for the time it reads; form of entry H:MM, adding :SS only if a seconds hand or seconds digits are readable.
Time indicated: 11:01
